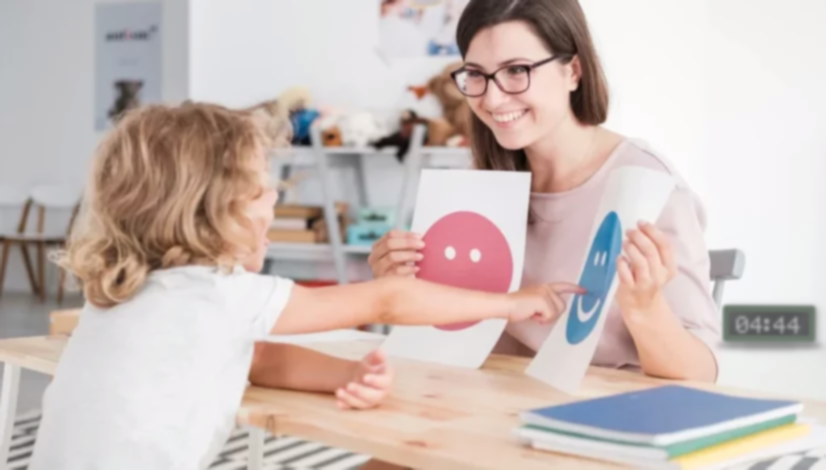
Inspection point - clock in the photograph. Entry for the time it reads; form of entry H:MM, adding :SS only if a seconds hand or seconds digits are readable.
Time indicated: 4:44
